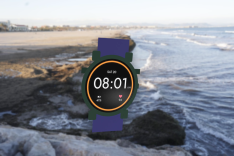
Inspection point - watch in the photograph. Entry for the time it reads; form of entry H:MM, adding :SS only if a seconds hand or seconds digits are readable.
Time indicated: 8:01
